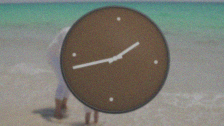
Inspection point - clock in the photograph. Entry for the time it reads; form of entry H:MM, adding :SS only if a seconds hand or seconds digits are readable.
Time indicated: 1:42
